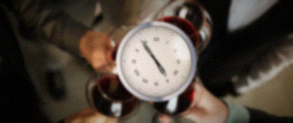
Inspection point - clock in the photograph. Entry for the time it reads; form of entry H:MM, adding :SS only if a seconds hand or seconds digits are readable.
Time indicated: 4:54
